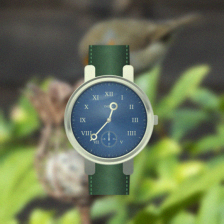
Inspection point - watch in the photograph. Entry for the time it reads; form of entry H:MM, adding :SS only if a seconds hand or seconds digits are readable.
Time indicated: 12:37
